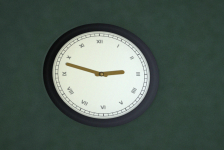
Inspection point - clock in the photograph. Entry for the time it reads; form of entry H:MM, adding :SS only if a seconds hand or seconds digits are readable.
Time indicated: 2:48
